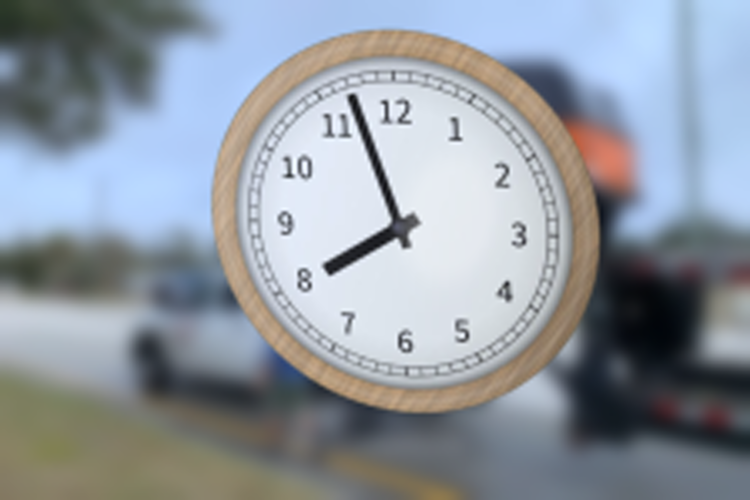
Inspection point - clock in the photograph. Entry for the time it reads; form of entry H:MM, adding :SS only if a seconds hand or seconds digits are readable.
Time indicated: 7:57
